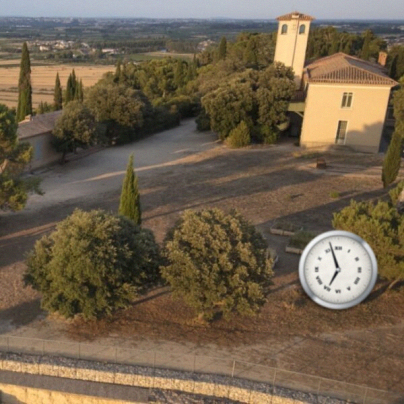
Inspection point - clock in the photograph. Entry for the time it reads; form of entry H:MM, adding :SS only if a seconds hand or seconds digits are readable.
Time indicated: 6:57
